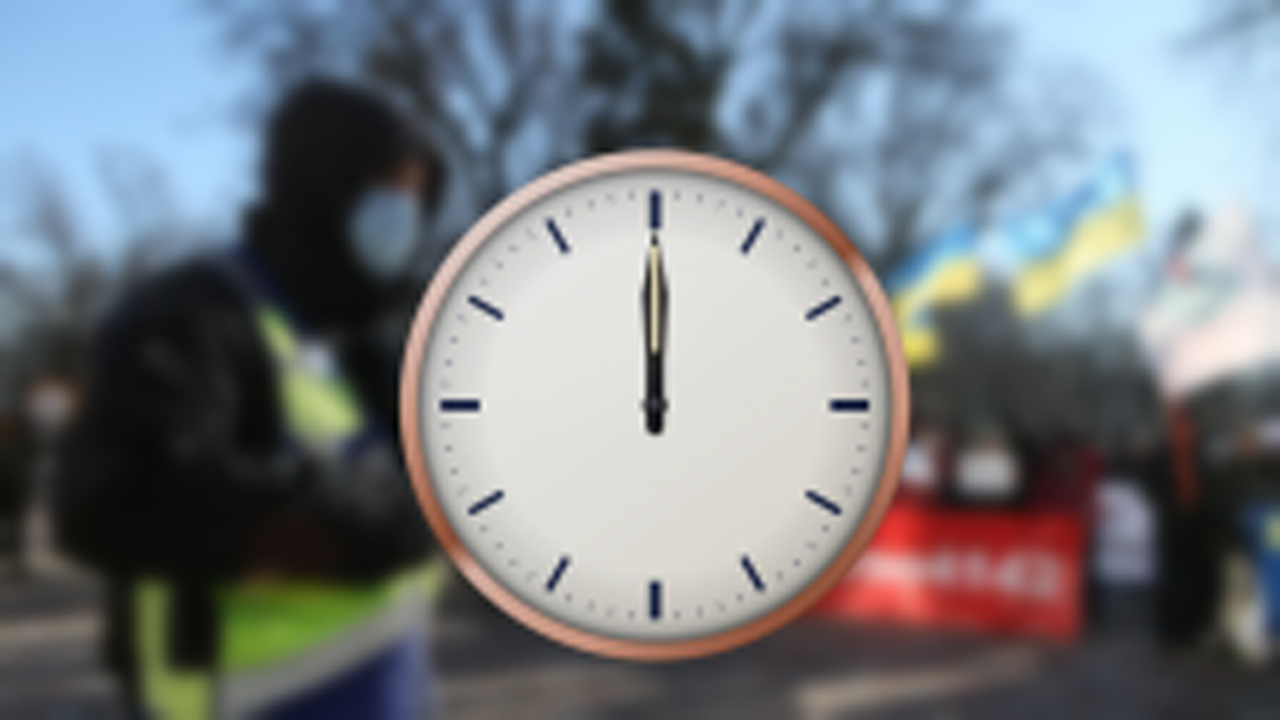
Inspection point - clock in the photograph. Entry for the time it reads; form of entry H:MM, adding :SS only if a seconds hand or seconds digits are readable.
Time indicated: 12:00
